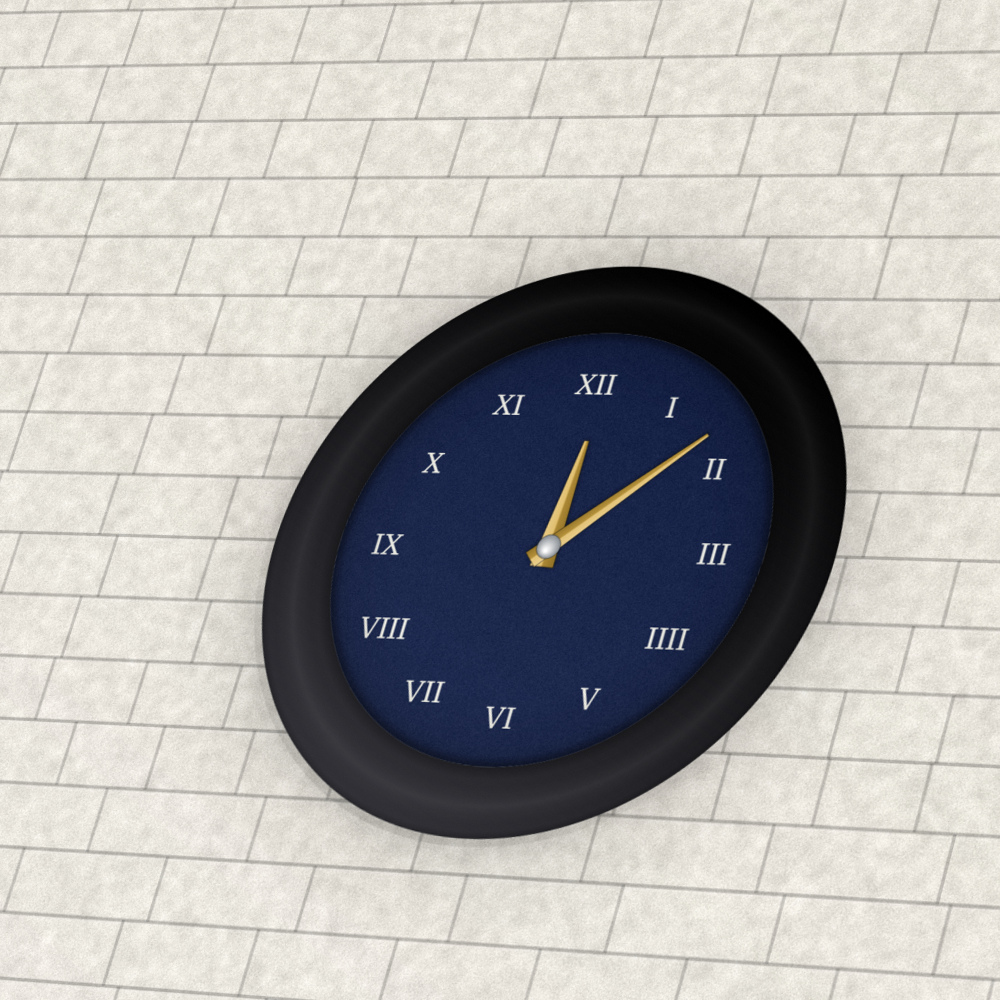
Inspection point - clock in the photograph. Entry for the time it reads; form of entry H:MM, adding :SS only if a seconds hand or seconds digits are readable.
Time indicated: 12:08
